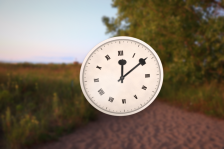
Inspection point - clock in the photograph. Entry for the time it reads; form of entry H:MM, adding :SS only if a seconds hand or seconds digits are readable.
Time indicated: 12:09
